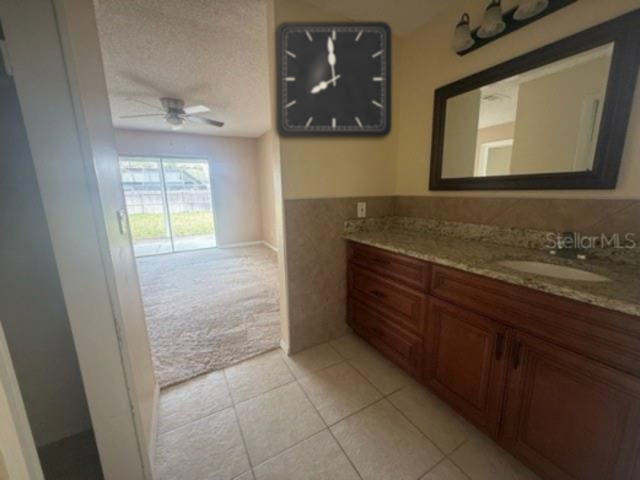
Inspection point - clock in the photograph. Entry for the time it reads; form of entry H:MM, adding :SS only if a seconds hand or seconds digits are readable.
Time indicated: 7:59
